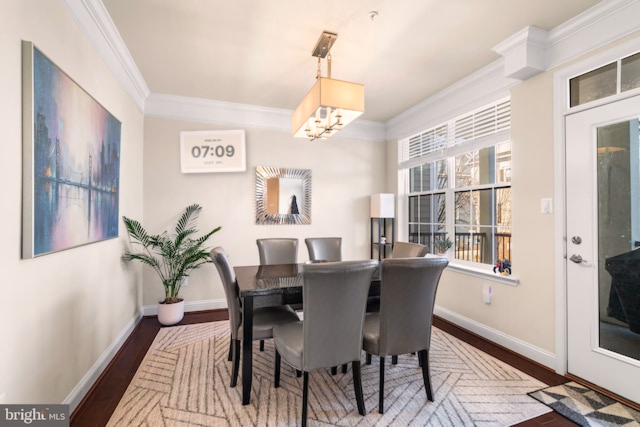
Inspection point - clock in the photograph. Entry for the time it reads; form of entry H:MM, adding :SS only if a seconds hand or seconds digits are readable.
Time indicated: 7:09
